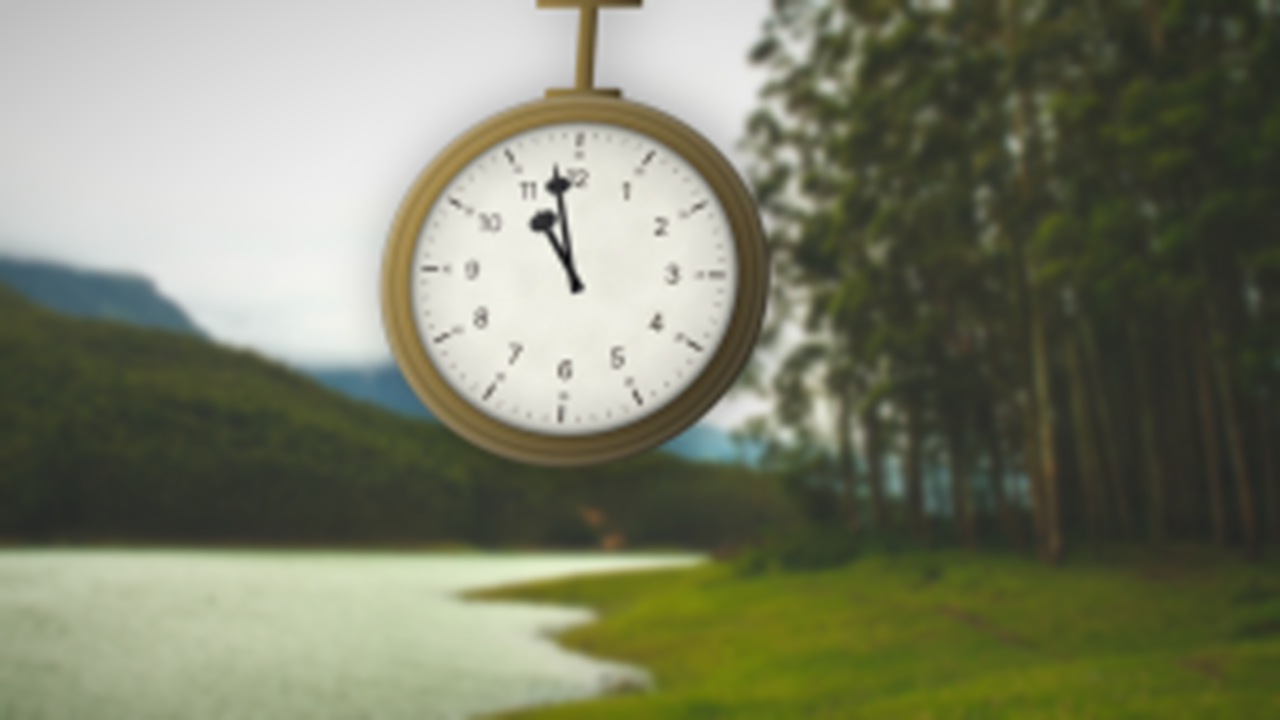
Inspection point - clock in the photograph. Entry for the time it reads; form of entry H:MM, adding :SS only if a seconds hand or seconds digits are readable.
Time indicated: 10:58
